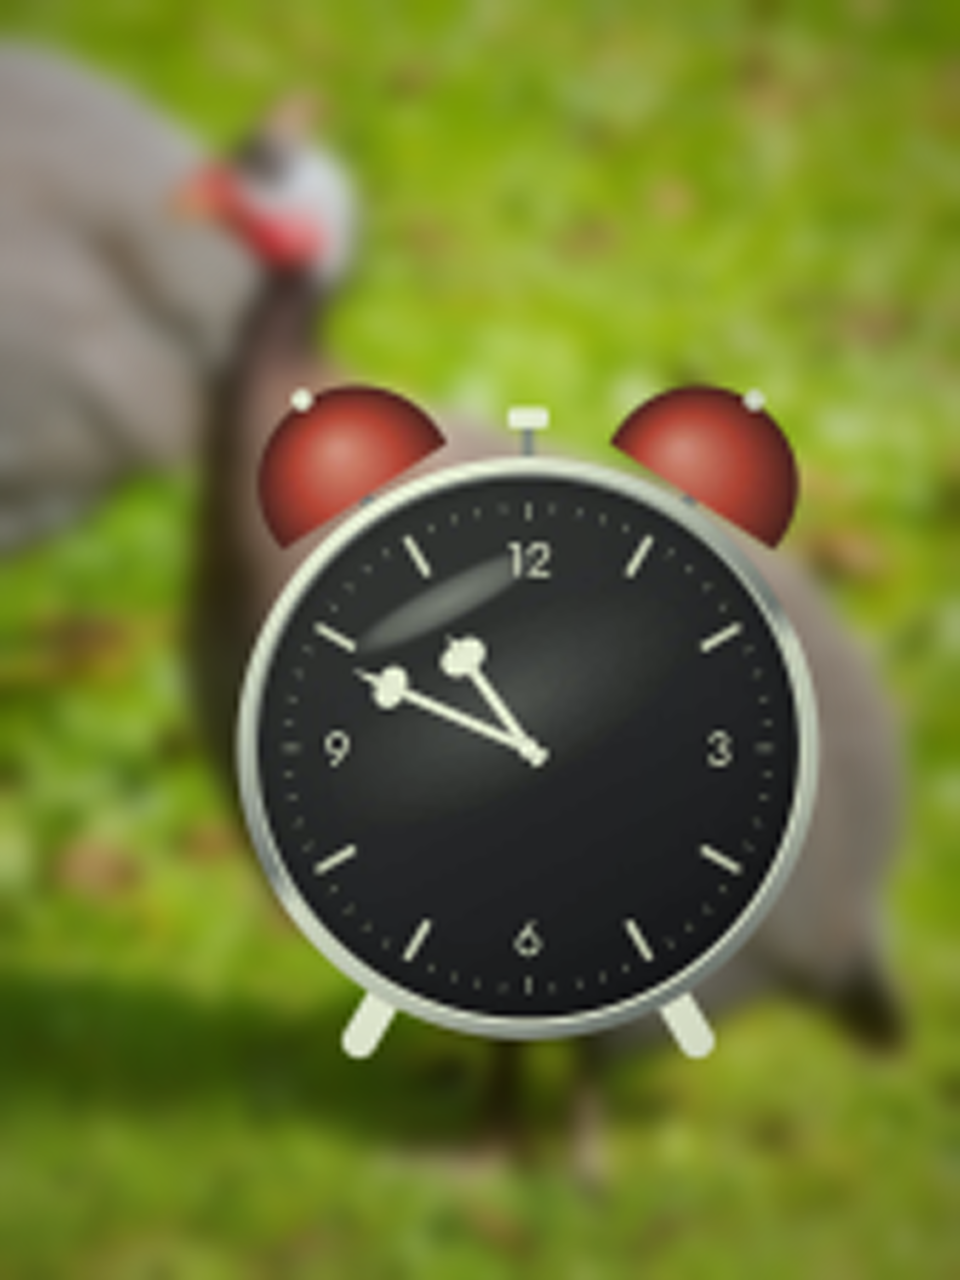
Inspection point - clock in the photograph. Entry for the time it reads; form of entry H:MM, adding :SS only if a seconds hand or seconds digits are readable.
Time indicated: 10:49
